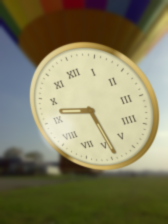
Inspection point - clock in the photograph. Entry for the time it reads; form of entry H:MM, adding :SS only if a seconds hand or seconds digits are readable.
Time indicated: 9:29
